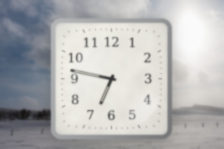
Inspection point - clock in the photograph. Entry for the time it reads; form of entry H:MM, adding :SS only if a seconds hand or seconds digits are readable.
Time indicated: 6:47
